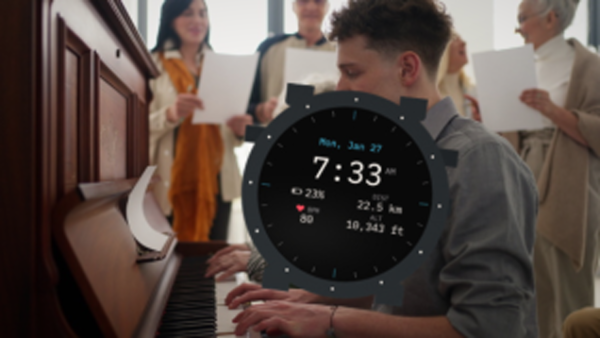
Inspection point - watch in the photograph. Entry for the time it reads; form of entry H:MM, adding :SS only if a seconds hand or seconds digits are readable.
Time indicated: 7:33
